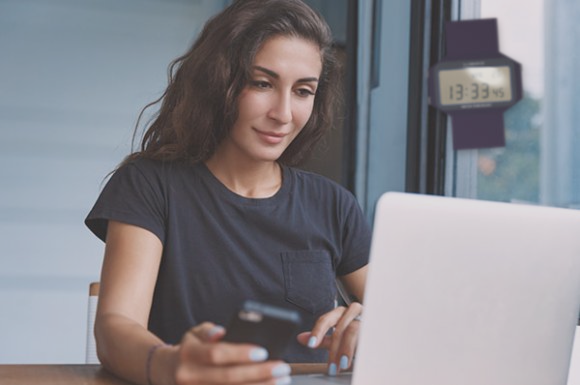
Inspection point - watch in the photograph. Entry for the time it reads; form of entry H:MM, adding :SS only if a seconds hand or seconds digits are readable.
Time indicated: 13:33
